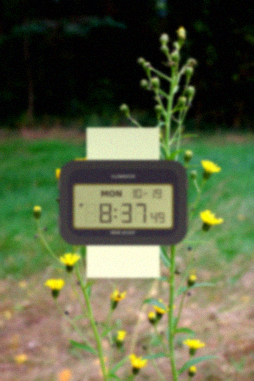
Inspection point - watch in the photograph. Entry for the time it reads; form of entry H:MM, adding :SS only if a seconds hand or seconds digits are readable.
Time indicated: 8:37
